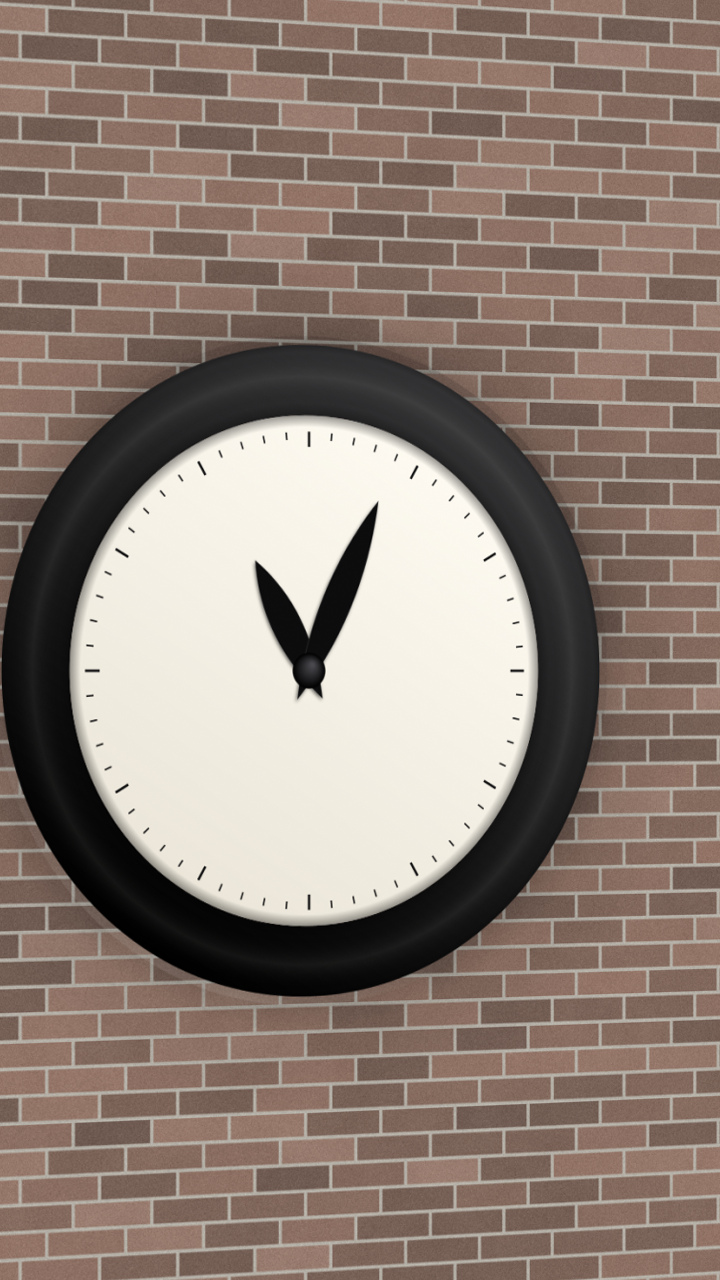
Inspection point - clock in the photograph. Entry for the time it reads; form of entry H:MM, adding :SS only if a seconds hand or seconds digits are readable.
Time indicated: 11:04
